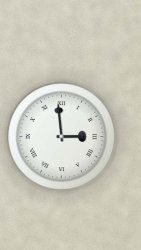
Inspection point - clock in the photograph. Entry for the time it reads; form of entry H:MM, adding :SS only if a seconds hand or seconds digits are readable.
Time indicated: 2:59
